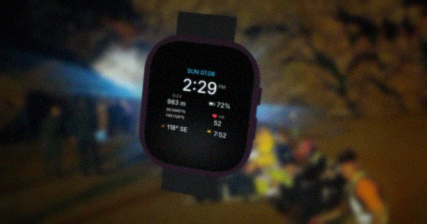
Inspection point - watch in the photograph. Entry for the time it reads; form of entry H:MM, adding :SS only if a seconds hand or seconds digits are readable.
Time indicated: 2:29
